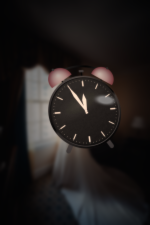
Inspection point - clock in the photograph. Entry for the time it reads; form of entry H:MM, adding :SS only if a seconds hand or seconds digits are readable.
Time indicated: 11:55
